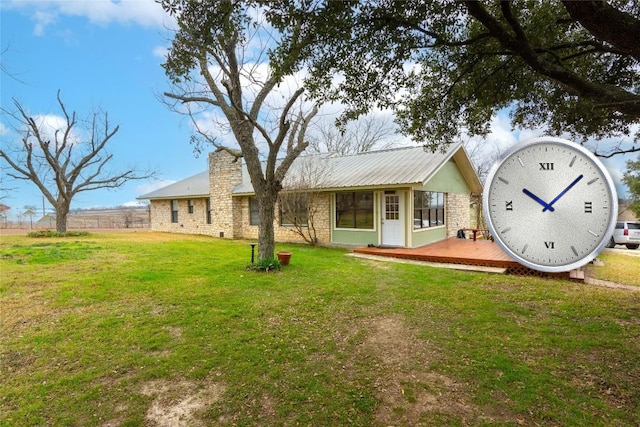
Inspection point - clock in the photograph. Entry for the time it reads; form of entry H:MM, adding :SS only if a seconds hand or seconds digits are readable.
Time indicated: 10:08
